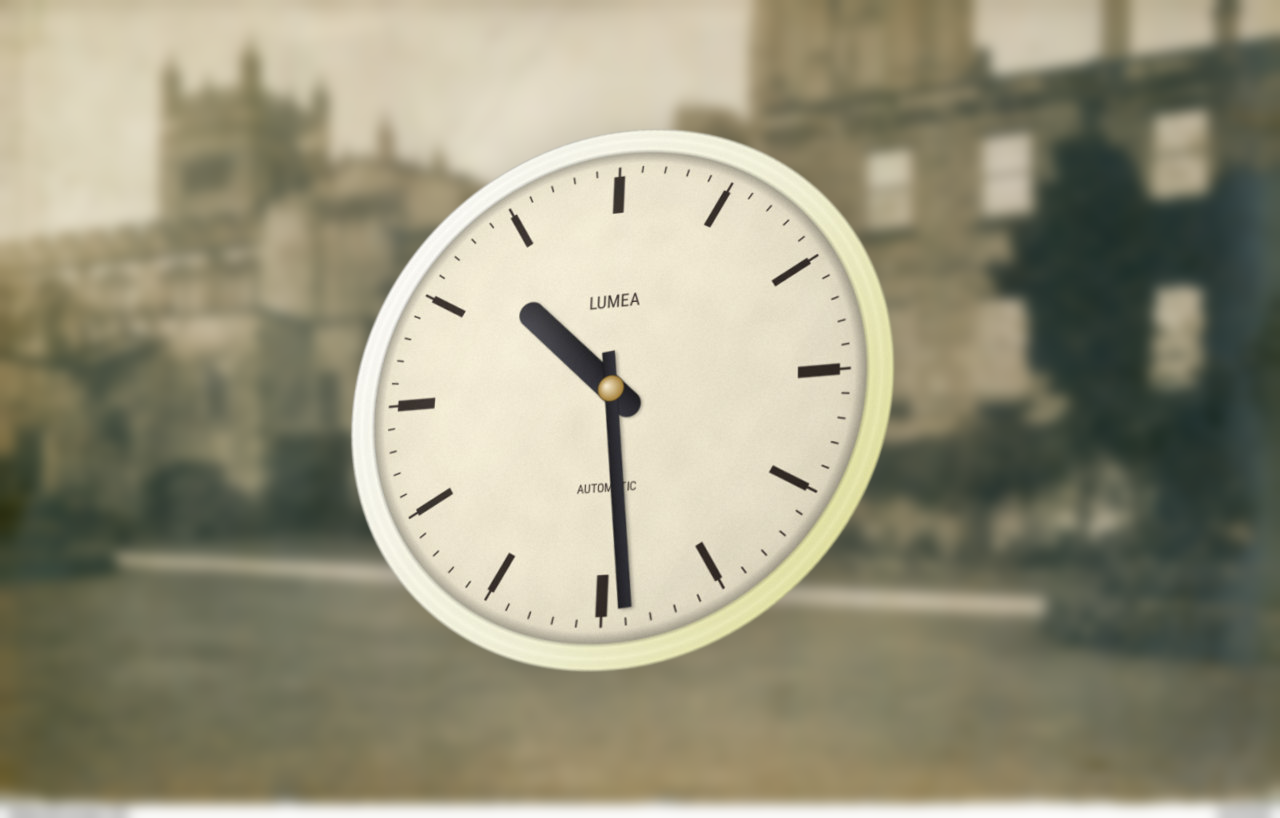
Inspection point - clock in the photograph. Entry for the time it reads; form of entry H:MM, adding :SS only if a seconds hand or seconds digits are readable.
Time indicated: 10:29
